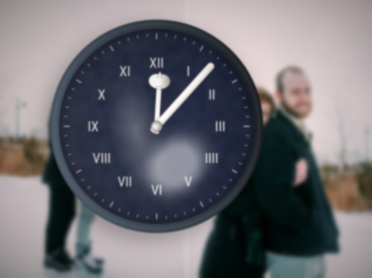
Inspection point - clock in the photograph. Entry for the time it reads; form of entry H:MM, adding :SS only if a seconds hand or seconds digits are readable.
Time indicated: 12:07
